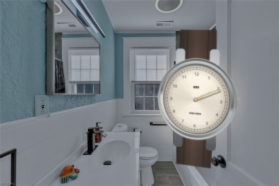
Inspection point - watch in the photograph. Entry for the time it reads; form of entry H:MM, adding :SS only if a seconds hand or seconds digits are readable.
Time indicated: 2:11
